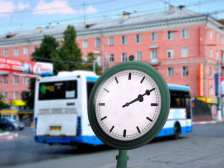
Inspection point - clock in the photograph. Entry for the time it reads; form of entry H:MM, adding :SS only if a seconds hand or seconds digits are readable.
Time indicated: 2:10
